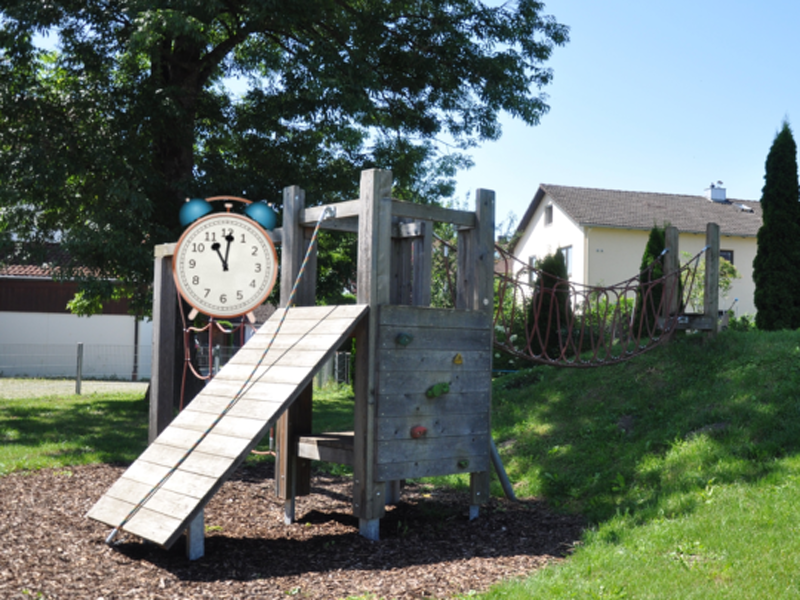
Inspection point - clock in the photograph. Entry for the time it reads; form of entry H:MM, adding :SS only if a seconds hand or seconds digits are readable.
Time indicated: 11:01
